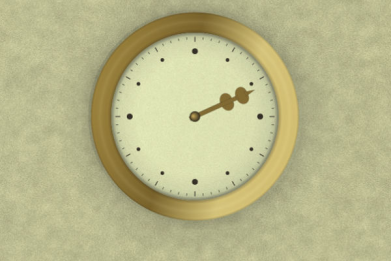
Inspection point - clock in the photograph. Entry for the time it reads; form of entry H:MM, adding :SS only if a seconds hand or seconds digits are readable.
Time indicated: 2:11
